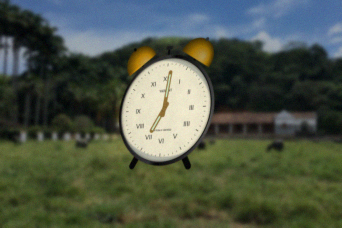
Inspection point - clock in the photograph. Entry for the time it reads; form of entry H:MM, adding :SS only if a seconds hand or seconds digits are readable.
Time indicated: 7:01
